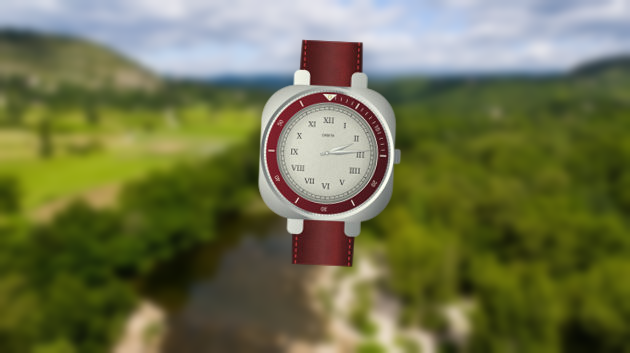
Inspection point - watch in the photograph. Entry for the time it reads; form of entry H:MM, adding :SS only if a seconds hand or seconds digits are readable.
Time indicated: 2:14
